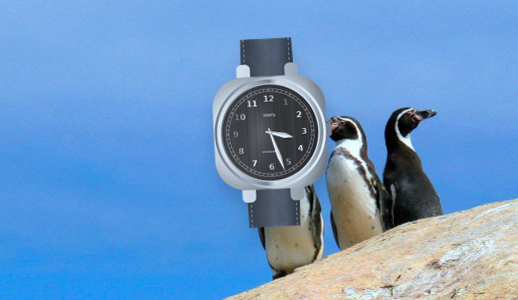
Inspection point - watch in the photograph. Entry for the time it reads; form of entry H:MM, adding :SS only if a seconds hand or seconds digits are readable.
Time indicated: 3:27
